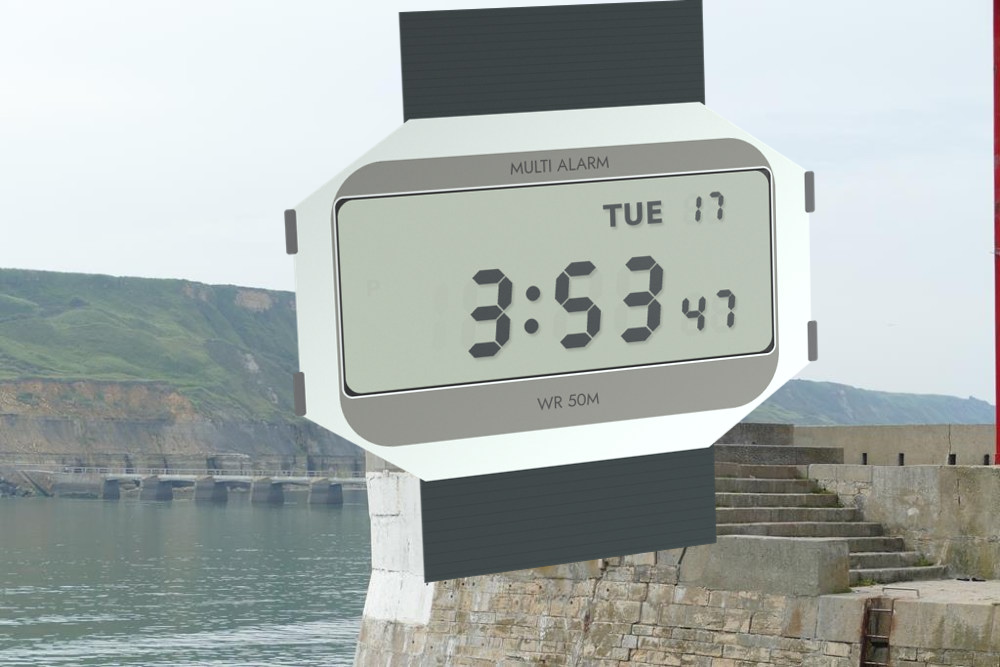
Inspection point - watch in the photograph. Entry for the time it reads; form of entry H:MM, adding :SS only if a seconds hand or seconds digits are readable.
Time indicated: 3:53:47
